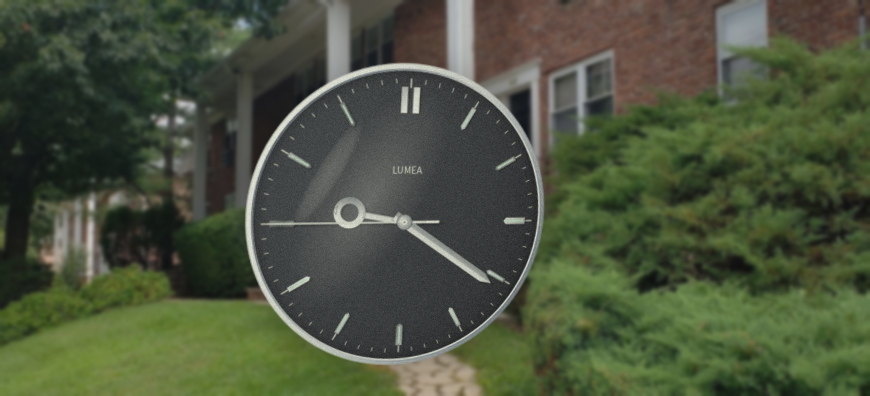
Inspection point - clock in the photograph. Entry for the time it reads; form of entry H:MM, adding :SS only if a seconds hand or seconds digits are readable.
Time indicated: 9:20:45
